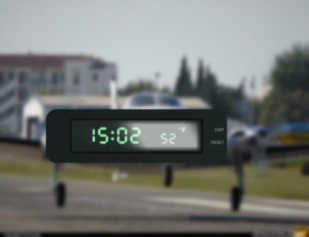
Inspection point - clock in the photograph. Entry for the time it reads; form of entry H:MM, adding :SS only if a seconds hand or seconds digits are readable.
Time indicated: 15:02
